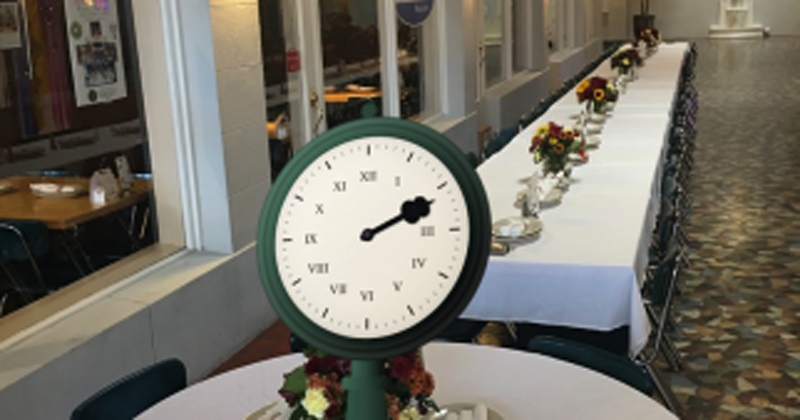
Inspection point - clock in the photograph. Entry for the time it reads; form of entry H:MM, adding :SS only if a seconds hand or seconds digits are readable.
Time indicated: 2:11
